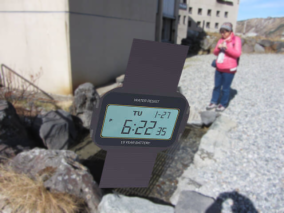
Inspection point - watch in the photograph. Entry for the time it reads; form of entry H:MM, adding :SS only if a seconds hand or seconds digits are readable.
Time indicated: 6:22:35
